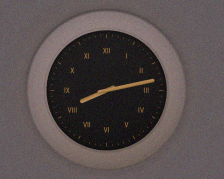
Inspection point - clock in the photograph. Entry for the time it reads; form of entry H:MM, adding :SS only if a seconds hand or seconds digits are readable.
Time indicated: 8:13
